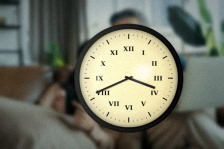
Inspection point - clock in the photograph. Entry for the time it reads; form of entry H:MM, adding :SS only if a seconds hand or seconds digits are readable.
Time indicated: 3:41
